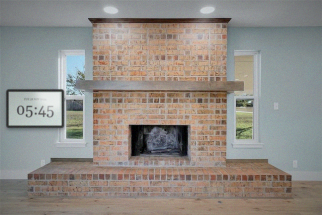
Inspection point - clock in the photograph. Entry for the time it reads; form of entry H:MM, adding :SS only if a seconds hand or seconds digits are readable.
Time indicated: 5:45
